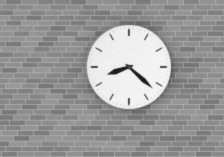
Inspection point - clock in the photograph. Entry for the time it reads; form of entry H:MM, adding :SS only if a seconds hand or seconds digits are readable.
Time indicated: 8:22
